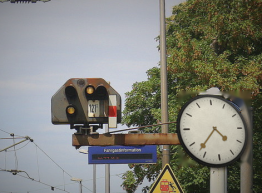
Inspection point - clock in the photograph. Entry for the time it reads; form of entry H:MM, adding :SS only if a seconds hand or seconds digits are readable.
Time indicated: 4:37
